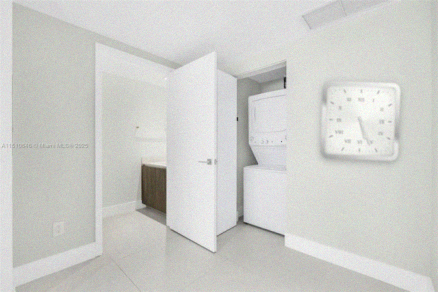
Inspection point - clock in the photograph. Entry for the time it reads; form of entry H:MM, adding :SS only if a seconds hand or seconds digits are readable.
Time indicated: 5:26
